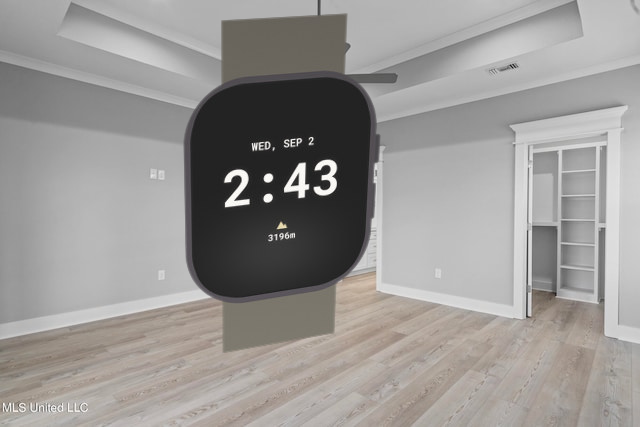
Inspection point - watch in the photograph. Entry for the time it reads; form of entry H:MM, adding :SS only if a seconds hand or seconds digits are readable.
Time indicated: 2:43
